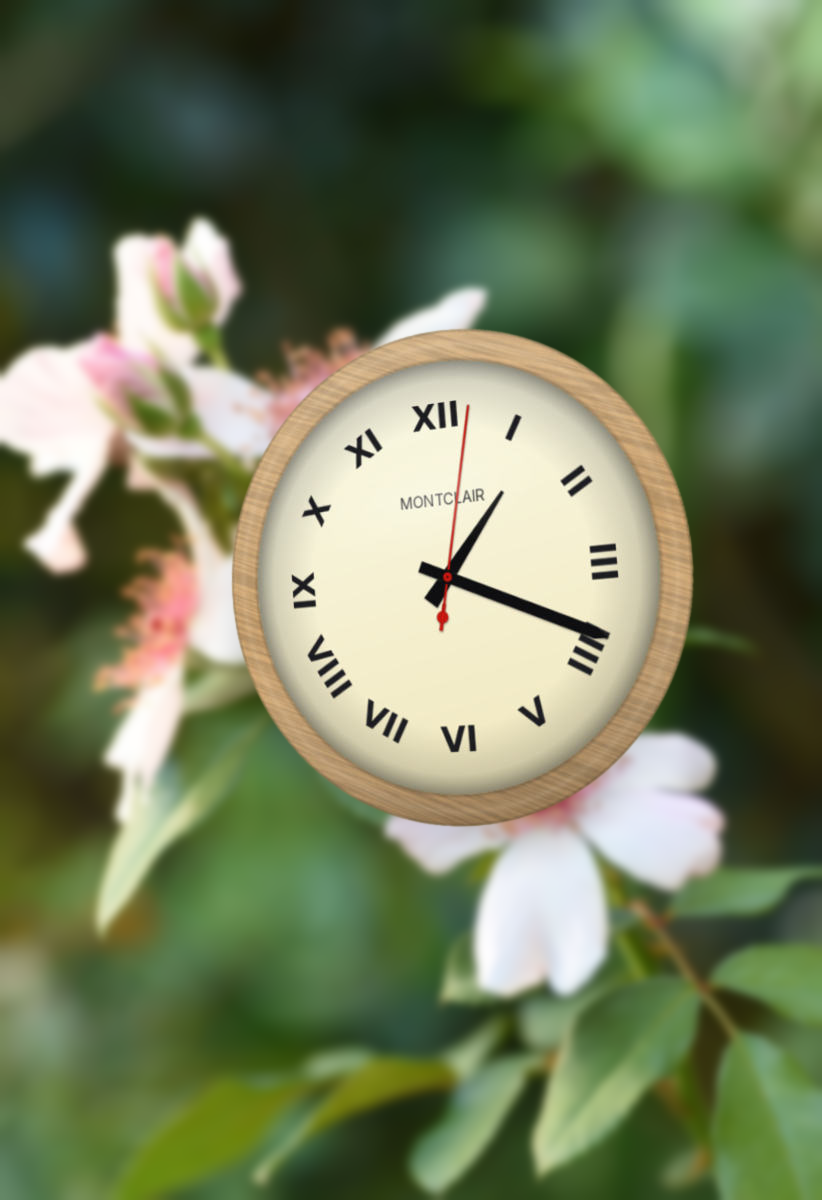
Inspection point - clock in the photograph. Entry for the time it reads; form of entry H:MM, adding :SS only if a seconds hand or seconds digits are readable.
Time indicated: 1:19:02
